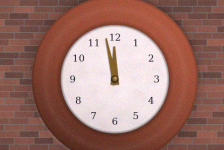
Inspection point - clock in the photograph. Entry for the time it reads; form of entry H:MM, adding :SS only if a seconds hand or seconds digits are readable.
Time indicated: 11:58
